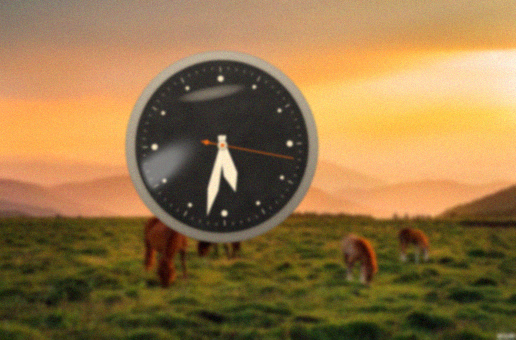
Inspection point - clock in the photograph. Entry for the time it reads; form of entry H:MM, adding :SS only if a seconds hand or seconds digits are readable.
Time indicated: 5:32:17
